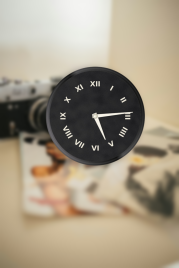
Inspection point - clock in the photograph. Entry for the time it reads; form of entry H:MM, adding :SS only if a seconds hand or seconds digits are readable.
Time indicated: 5:14
